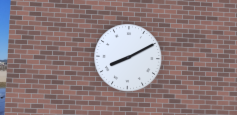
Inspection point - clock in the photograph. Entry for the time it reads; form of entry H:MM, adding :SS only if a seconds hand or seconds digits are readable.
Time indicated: 8:10
